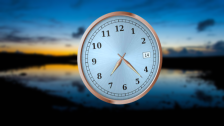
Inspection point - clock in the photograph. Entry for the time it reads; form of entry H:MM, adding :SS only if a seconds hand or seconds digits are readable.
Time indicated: 7:23
